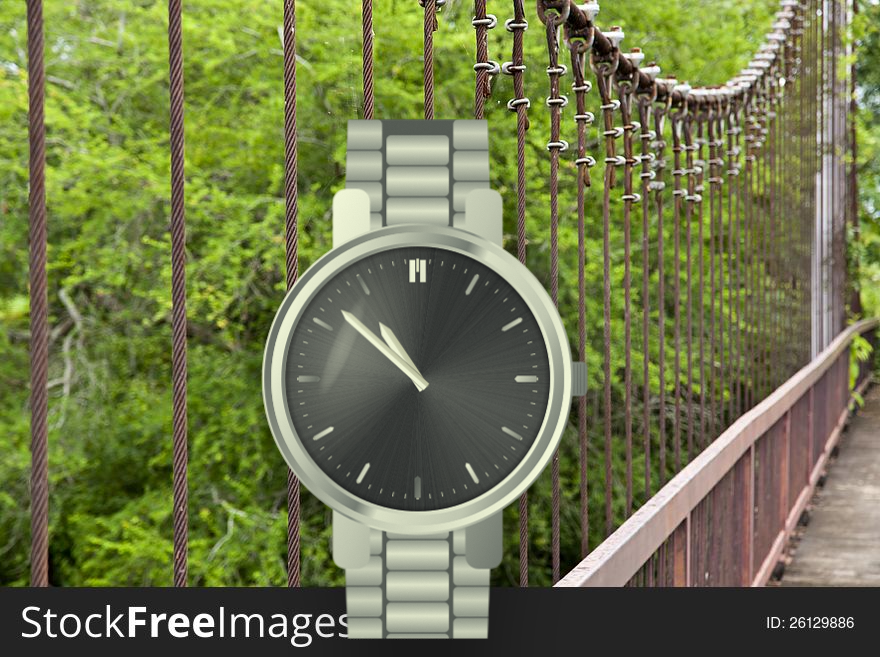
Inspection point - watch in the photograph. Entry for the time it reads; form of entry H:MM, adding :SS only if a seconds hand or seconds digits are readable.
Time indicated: 10:52
